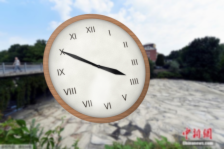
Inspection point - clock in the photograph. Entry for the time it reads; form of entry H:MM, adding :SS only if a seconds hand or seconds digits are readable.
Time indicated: 3:50
